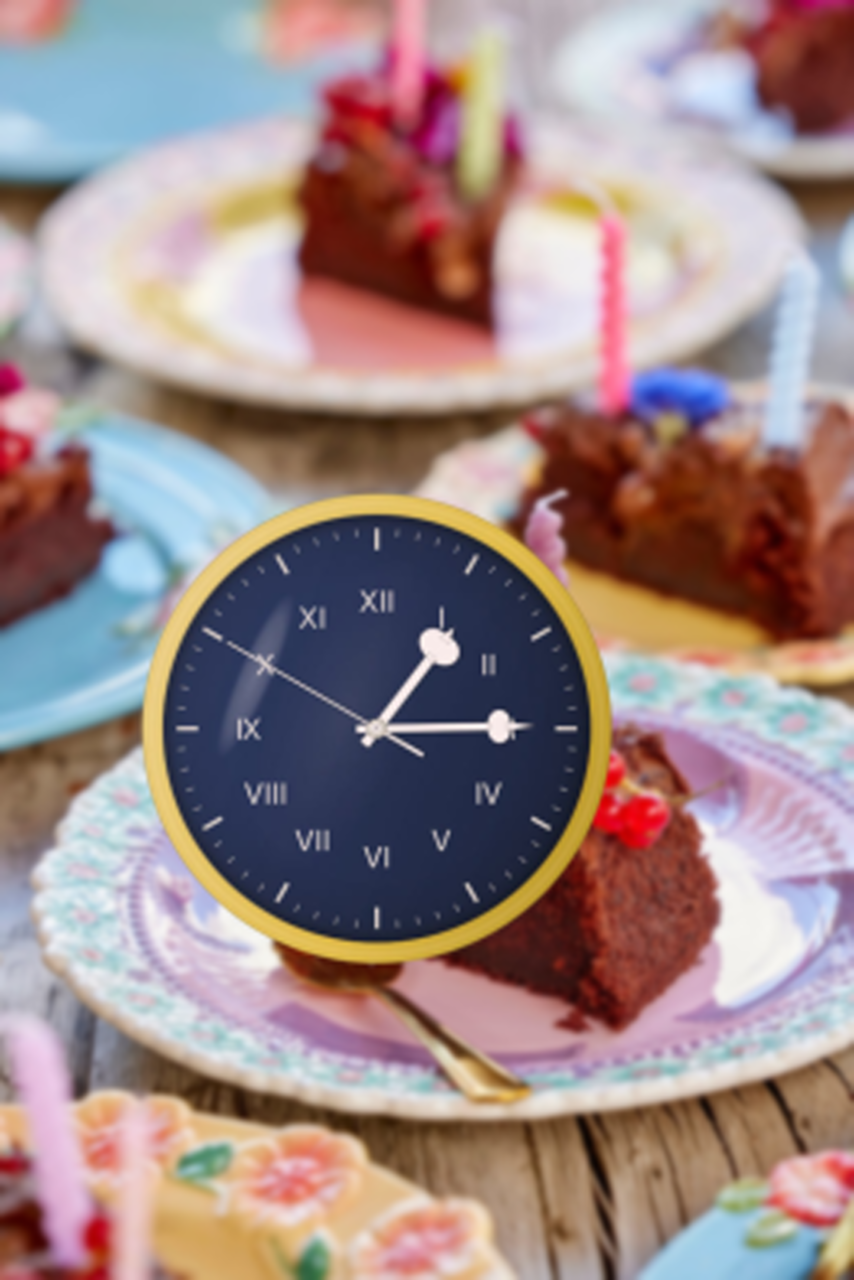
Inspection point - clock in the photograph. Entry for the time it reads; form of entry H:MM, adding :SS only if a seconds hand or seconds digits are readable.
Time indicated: 1:14:50
